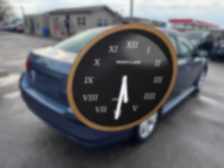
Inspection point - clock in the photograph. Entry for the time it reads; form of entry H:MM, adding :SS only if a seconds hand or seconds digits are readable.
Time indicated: 5:30
